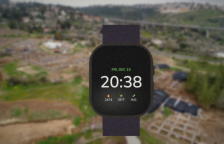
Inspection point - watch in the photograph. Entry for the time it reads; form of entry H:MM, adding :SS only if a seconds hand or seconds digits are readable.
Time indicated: 20:38
